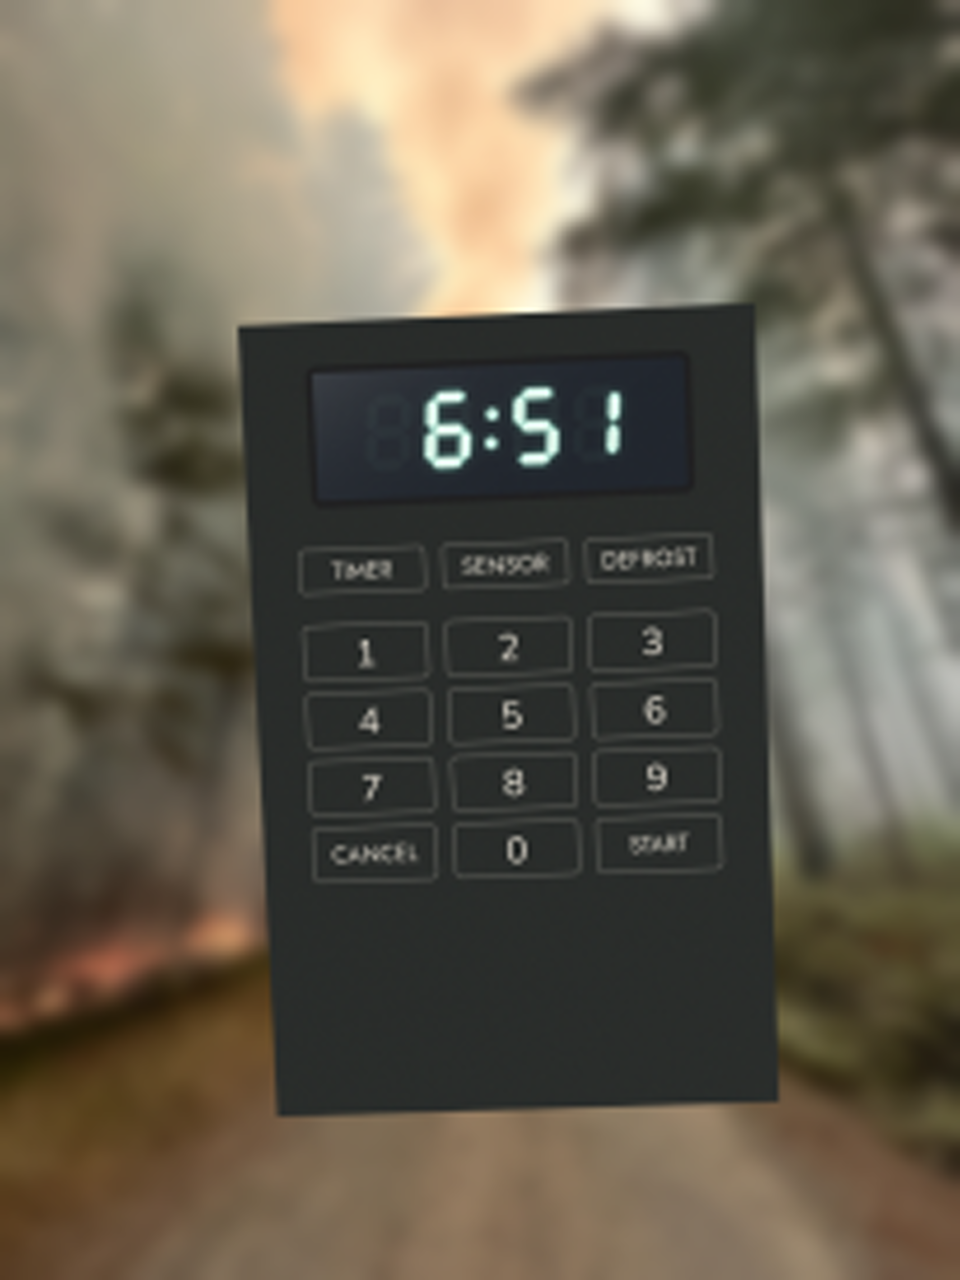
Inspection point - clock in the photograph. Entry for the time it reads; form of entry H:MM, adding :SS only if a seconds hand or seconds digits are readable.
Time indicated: 6:51
